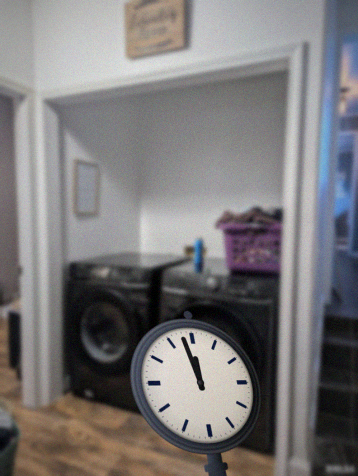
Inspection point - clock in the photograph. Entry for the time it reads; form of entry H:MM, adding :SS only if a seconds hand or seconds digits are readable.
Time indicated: 11:58
